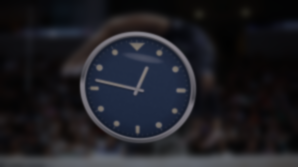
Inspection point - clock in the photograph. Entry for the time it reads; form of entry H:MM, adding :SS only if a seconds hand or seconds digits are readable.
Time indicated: 12:47
